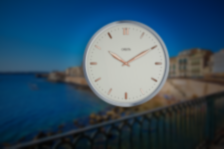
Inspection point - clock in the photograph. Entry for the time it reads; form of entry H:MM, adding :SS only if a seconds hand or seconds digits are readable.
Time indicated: 10:10
